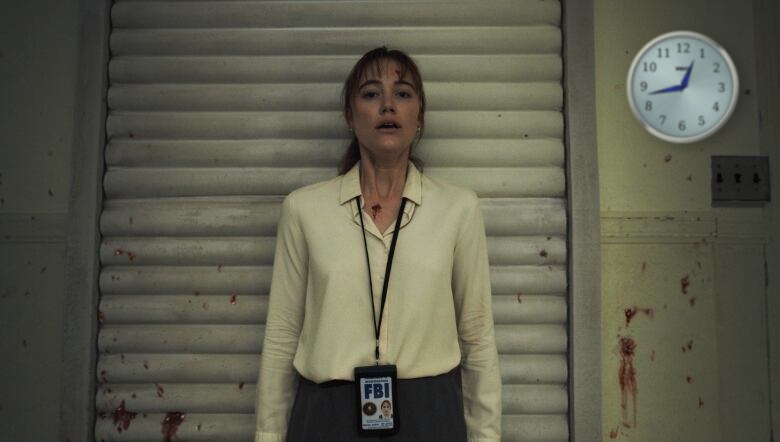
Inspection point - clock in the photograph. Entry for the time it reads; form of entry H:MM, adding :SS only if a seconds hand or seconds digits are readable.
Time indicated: 12:43
